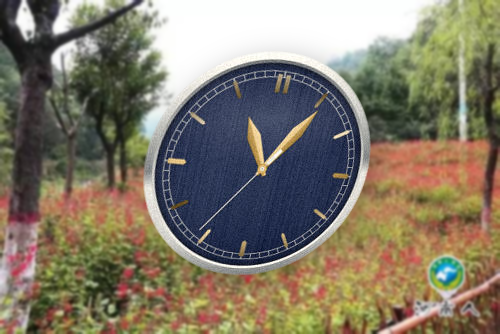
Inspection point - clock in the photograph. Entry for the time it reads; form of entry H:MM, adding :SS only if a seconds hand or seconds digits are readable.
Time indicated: 11:05:36
